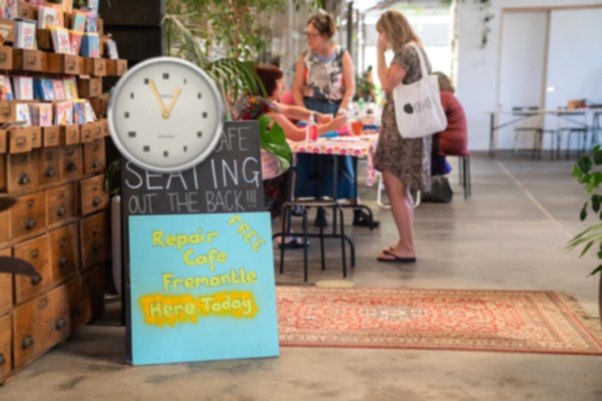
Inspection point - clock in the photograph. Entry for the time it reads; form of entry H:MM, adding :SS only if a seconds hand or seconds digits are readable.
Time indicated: 12:56
